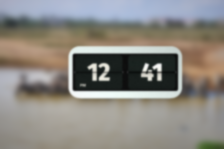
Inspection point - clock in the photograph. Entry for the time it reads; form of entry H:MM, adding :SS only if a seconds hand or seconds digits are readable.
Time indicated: 12:41
